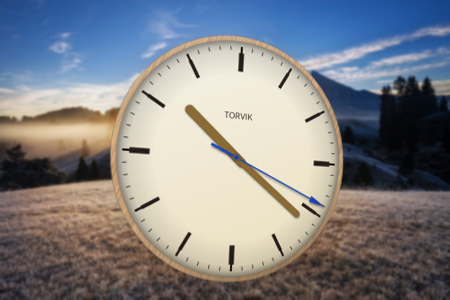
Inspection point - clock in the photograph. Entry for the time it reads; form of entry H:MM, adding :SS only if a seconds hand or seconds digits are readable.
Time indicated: 10:21:19
